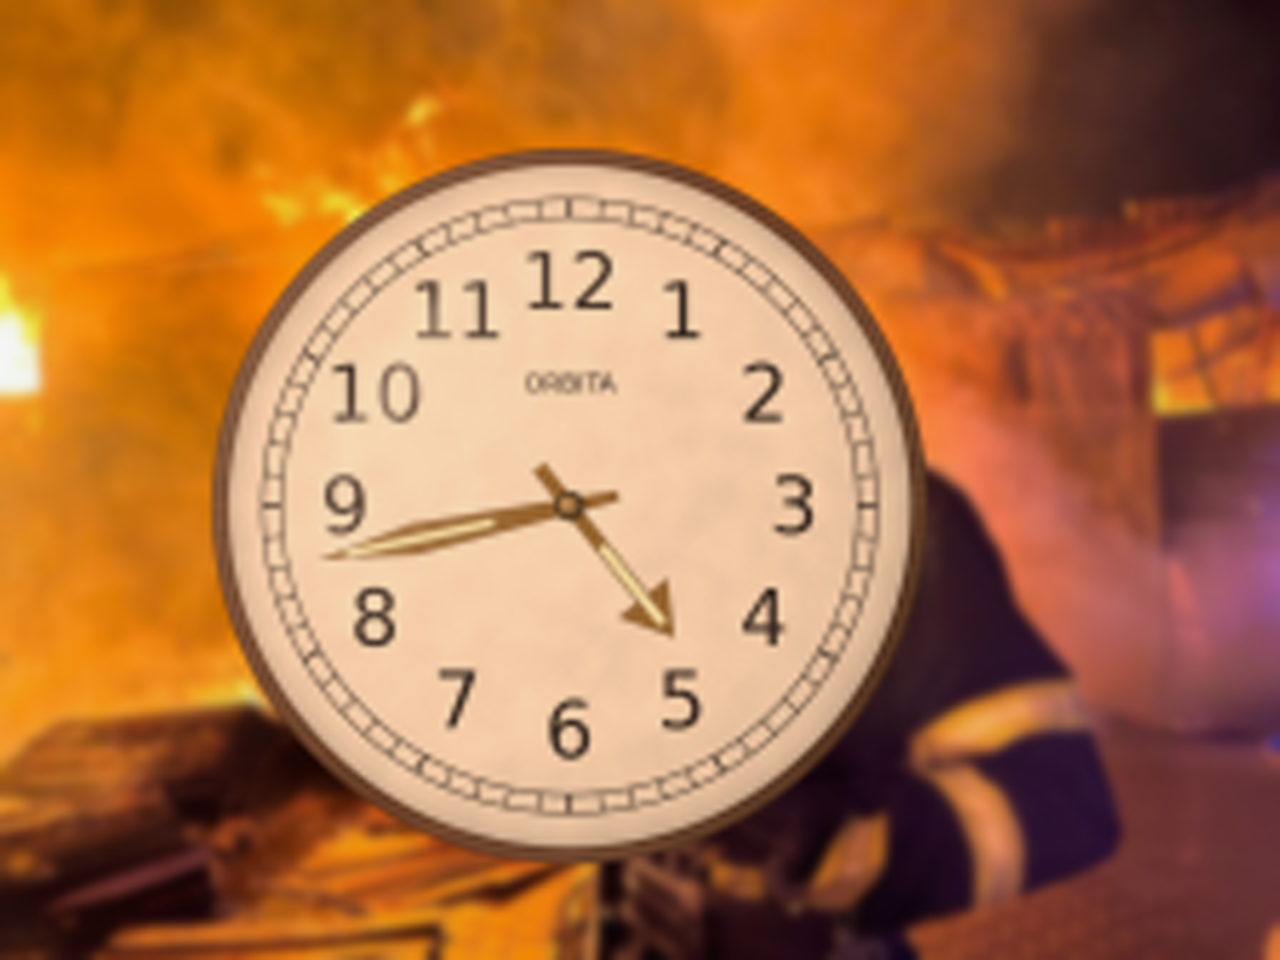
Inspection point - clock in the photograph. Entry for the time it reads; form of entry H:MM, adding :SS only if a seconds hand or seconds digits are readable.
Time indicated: 4:43
